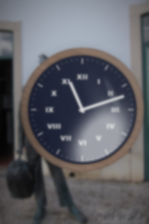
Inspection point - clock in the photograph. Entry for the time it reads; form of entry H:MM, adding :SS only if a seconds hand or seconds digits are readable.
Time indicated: 11:12
